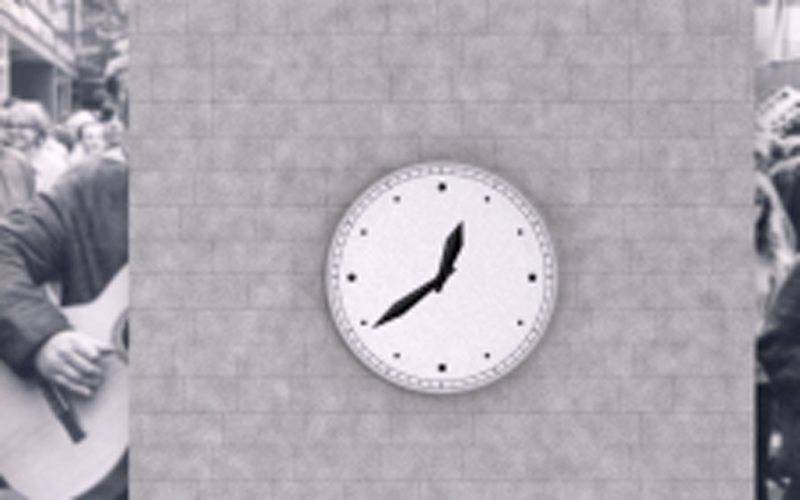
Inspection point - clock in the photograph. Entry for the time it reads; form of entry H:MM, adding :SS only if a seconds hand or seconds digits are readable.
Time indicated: 12:39
